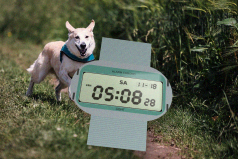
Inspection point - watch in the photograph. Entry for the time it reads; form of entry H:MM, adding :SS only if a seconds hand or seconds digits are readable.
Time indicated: 5:08:28
